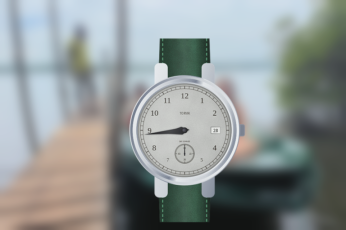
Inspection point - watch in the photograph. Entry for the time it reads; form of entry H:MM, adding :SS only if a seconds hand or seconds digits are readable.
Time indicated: 8:44
